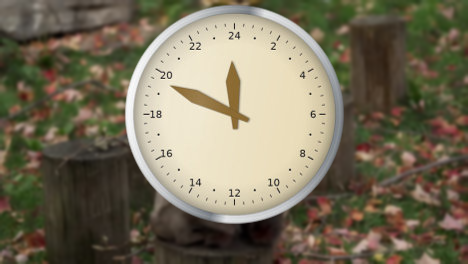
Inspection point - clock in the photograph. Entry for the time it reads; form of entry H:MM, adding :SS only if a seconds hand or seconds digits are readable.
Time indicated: 23:49
